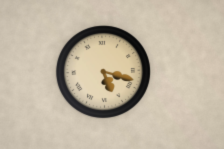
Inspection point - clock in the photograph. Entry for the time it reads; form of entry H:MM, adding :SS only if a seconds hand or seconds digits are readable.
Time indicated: 5:18
